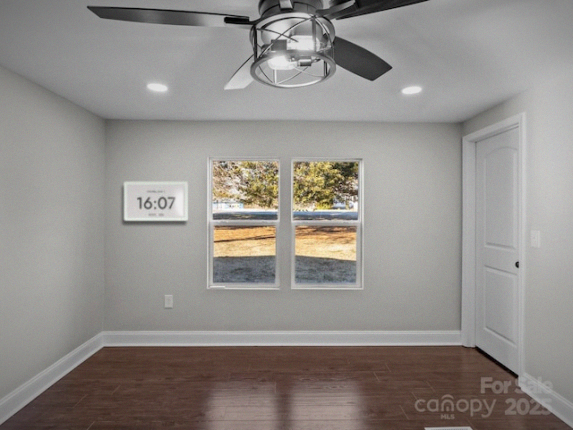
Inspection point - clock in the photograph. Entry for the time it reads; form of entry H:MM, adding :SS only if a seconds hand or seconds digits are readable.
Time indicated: 16:07
